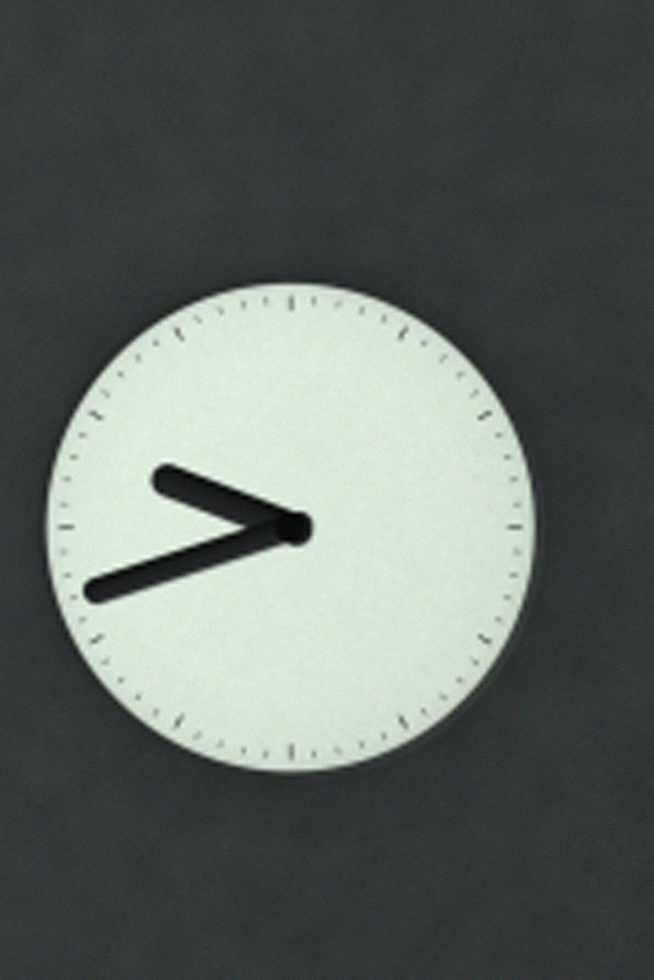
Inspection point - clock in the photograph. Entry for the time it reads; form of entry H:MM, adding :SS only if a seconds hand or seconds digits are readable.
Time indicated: 9:42
